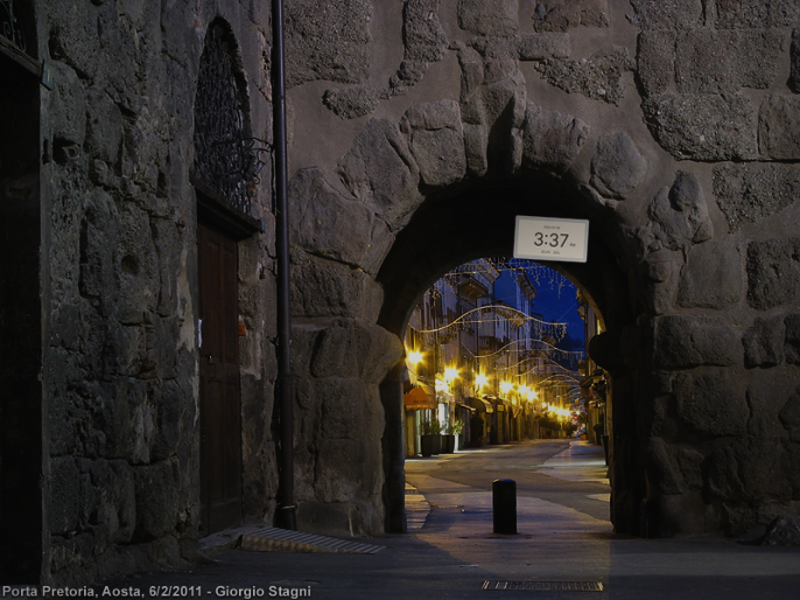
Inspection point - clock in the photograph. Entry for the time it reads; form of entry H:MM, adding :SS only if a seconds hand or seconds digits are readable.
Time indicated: 3:37
